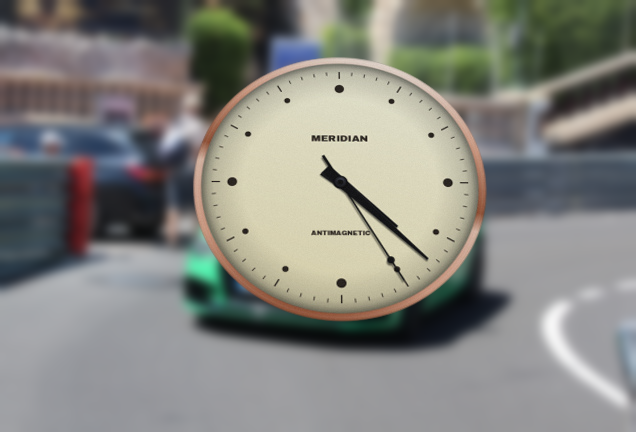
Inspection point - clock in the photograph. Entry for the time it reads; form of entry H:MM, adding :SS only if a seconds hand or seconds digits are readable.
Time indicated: 4:22:25
